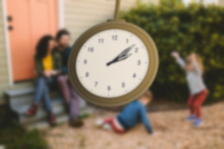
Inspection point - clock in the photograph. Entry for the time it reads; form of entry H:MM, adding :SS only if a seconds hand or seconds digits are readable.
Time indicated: 2:08
